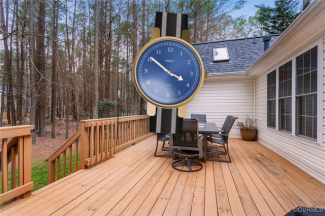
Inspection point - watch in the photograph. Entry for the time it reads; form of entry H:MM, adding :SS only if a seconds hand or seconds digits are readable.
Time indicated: 3:51
